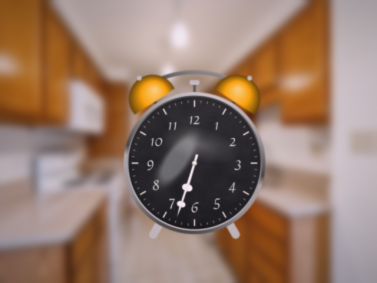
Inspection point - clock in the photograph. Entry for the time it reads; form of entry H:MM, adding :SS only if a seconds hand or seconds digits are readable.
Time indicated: 6:33
